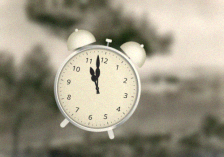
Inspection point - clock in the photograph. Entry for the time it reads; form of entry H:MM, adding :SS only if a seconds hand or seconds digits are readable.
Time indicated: 10:58
